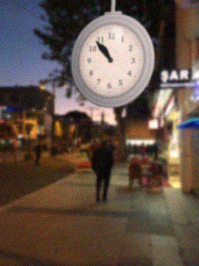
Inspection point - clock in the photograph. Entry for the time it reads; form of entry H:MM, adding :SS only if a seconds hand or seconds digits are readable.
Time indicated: 10:53
